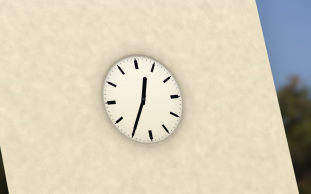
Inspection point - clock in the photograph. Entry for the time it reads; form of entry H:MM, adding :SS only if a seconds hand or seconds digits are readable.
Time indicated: 12:35
